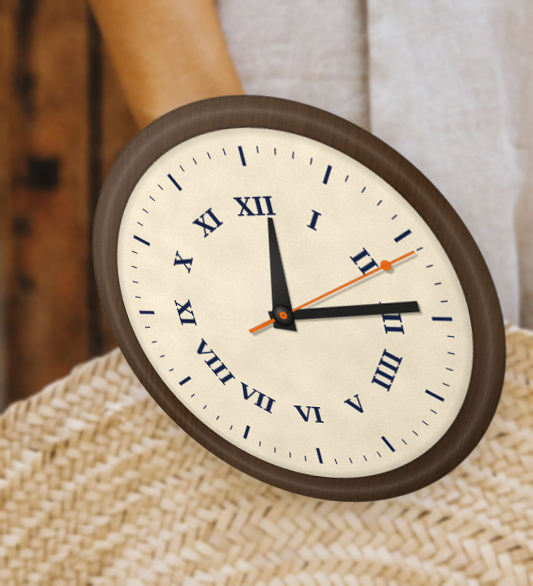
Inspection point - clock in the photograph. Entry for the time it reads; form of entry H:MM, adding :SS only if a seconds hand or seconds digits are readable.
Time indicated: 12:14:11
